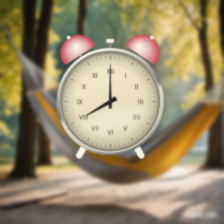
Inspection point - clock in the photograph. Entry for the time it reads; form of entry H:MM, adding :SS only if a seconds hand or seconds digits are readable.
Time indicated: 8:00
